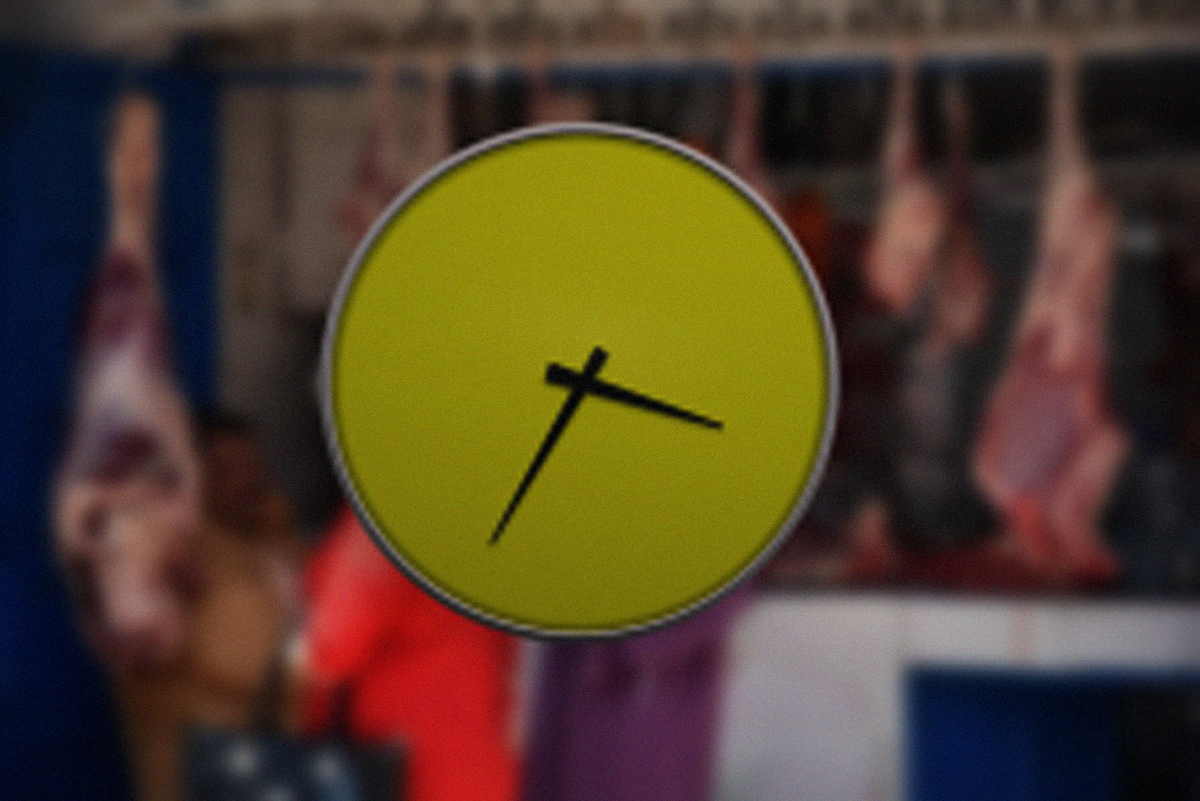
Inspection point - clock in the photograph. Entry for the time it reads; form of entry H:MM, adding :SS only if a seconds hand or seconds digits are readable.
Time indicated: 3:35
